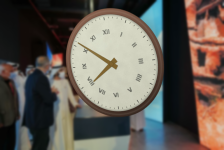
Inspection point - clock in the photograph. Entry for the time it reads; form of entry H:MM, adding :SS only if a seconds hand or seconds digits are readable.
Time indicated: 7:51
